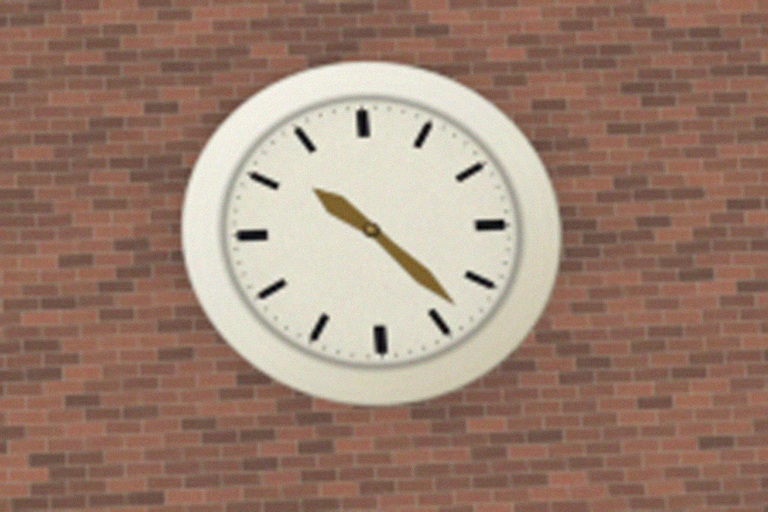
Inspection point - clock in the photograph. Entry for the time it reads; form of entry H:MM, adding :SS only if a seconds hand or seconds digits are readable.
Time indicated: 10:23
